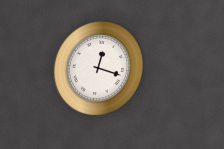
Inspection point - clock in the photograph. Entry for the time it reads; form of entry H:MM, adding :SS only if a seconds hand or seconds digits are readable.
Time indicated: 12:17
